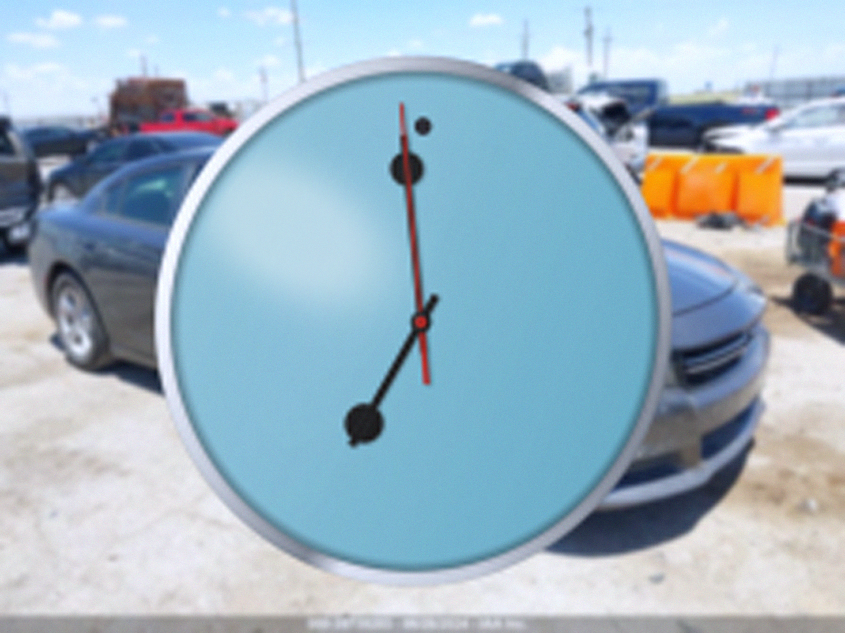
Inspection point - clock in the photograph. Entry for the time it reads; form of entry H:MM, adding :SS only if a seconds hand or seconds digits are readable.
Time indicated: 6:58:59
